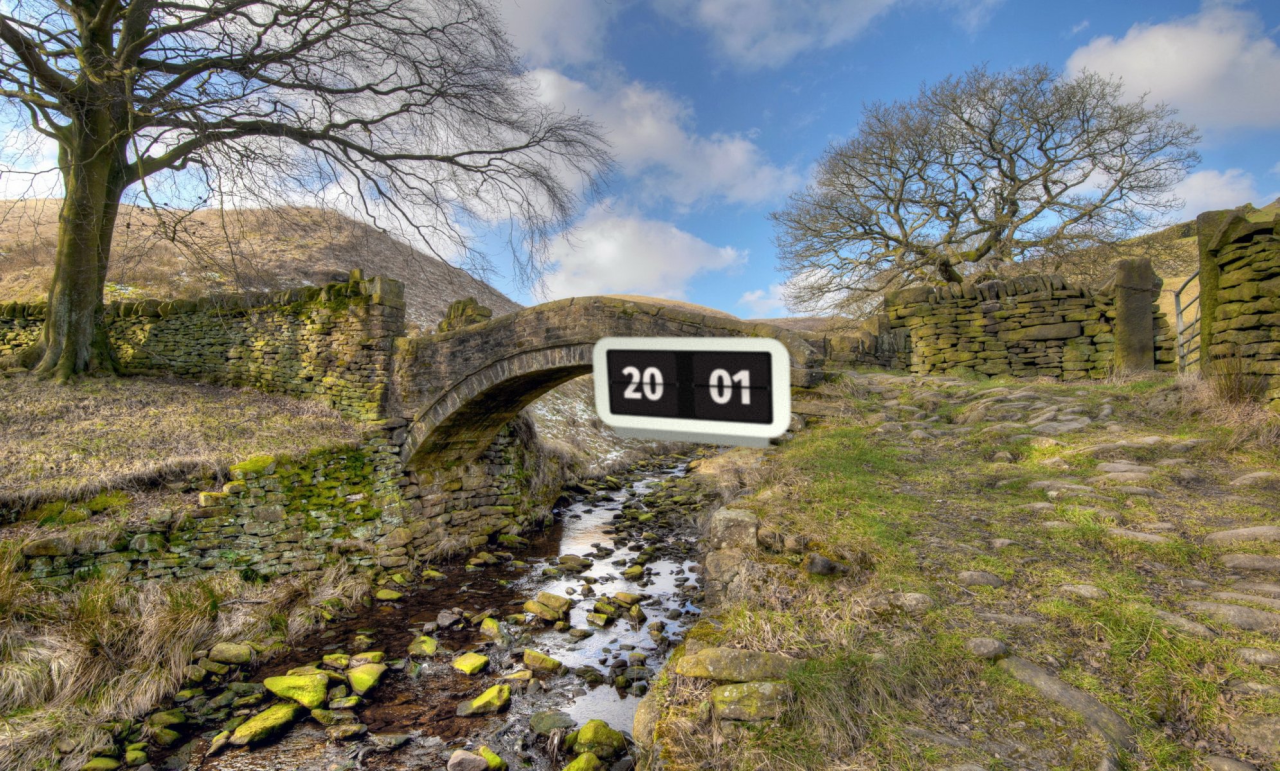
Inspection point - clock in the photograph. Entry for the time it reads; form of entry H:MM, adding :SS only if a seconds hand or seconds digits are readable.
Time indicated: 20:01
